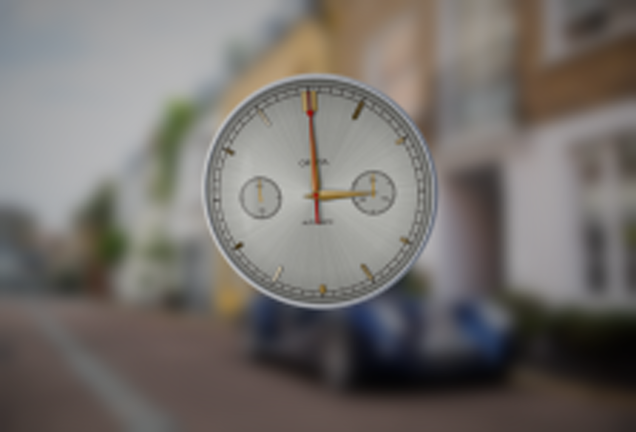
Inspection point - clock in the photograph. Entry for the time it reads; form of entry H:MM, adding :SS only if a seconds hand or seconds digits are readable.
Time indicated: 3:00
